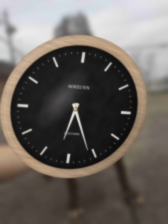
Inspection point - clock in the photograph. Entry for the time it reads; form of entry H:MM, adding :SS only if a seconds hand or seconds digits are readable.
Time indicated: 6:26
